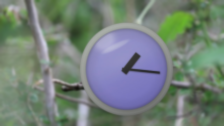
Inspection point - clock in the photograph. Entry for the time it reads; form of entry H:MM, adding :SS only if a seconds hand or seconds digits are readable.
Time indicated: 1:16
